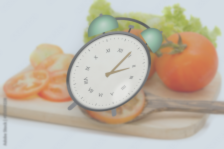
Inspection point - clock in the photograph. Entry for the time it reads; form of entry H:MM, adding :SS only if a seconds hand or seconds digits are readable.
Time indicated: 2:04
